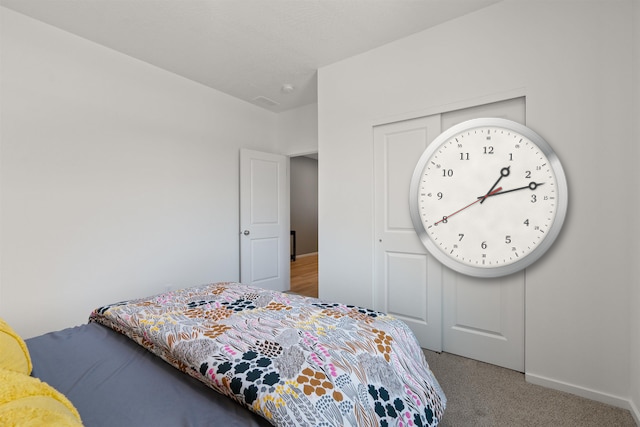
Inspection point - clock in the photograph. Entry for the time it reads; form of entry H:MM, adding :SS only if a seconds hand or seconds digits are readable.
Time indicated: 1:12:40
